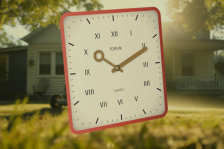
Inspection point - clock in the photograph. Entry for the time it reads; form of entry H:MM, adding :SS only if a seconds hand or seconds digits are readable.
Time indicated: 10:11
